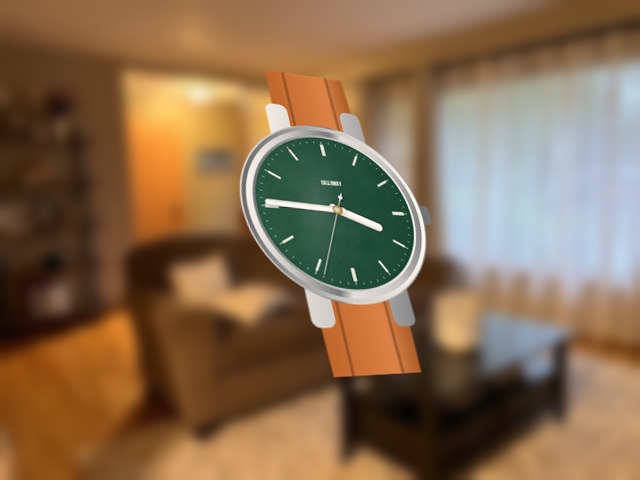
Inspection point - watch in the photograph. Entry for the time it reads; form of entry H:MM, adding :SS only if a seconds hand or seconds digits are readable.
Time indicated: 3:45:34
